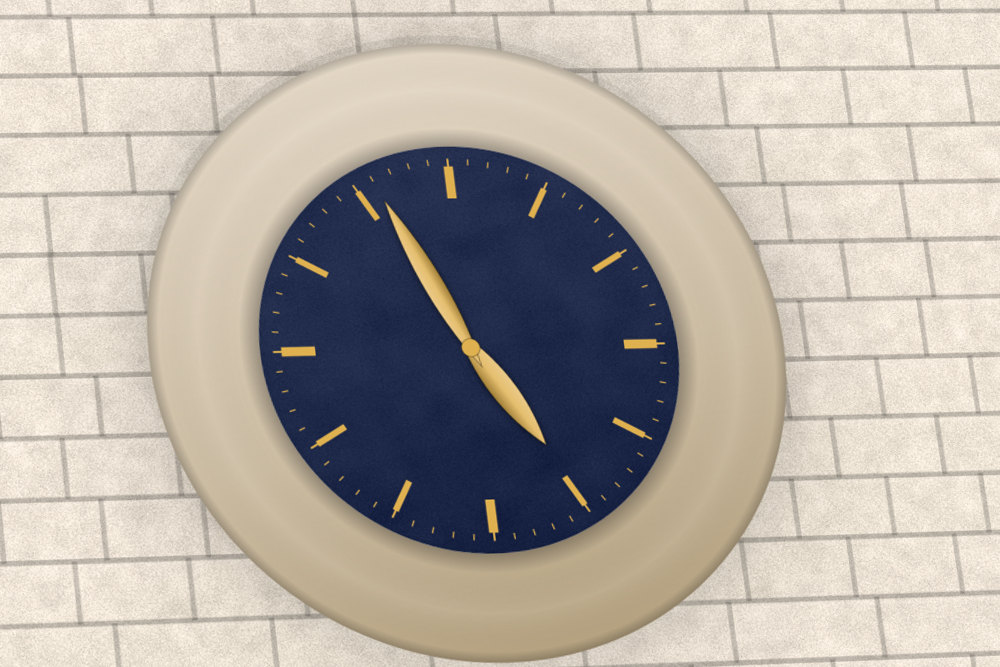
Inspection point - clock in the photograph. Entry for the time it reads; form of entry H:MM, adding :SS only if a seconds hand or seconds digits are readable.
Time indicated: 4:56
